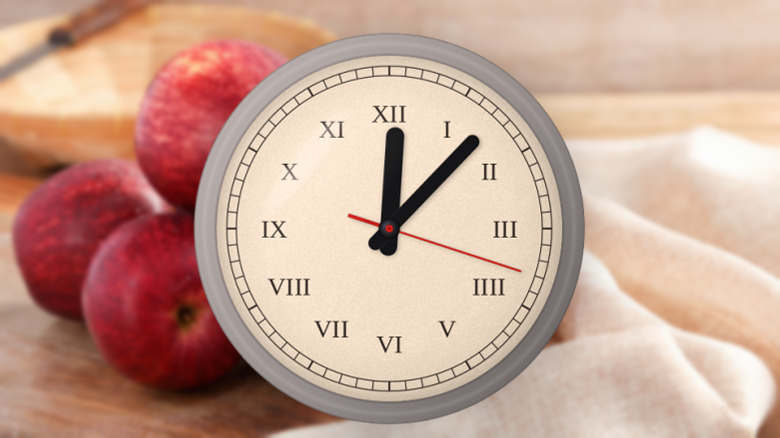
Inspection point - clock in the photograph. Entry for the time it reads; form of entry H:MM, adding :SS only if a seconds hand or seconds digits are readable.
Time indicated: 12:07:18
